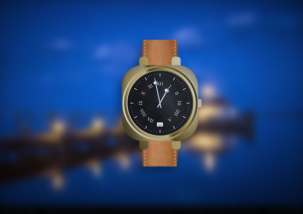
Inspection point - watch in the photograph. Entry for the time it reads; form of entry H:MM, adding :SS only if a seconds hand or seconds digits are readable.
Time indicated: 12:58
